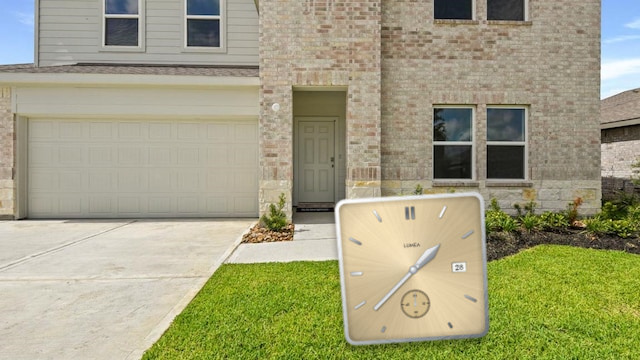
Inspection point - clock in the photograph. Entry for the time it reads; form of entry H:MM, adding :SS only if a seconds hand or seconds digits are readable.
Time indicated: 1:38
